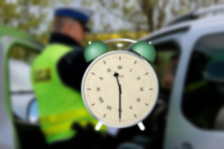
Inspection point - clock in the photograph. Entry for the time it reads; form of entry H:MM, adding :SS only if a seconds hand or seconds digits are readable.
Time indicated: 11:30
